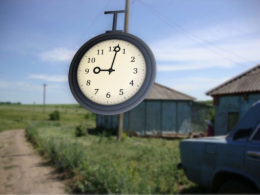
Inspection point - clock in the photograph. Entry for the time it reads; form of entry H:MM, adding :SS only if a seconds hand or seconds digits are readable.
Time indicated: 9:02
